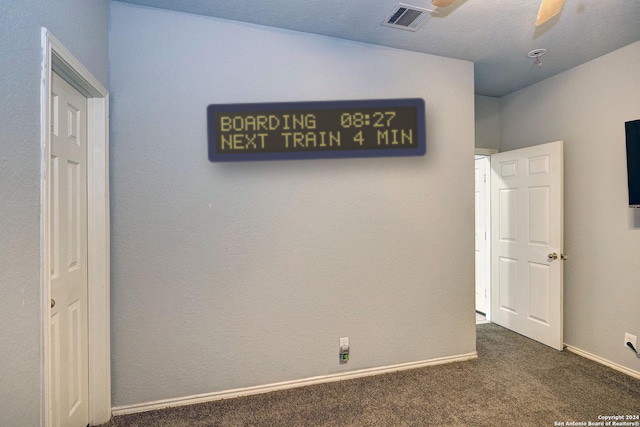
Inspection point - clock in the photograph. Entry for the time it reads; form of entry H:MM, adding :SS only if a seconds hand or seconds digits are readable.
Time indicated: 8:27
